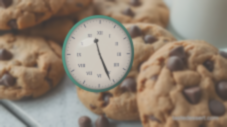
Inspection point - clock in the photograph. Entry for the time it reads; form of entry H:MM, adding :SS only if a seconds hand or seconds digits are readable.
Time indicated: 11:26
